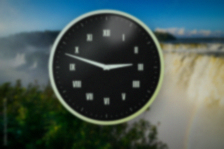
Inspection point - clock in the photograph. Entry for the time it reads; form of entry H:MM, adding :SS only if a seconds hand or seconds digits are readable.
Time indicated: 2:48
